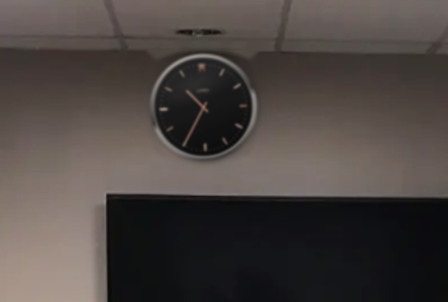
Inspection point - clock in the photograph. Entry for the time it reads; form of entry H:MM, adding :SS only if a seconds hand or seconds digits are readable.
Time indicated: 10:35
